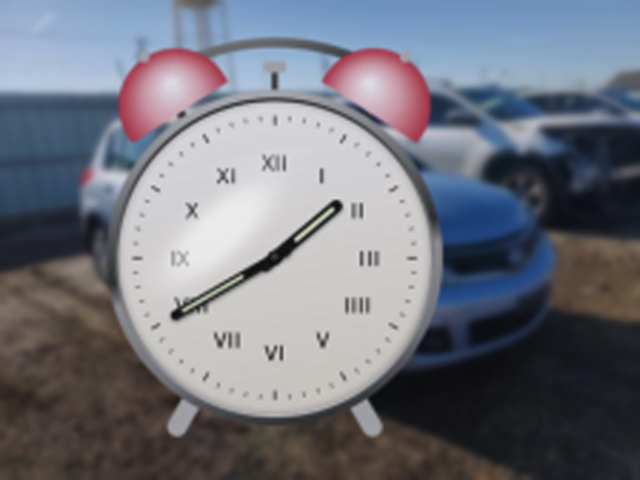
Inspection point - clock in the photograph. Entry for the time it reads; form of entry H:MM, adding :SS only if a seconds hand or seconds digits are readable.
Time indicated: 1:40
